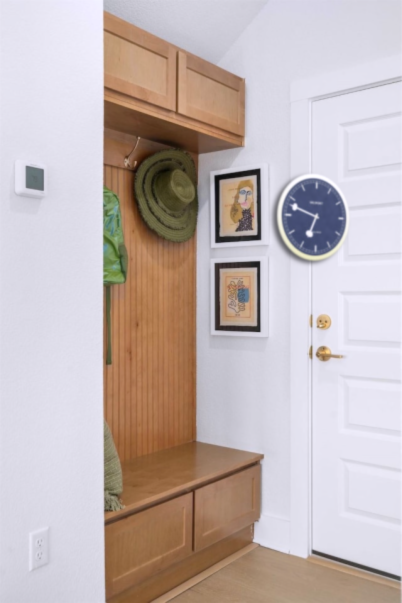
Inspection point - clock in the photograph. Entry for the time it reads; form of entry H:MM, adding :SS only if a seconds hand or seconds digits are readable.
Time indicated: 6:48
